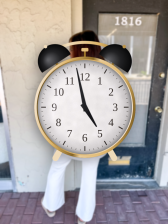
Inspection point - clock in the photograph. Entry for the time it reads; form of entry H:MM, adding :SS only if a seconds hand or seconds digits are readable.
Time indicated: 4:58
